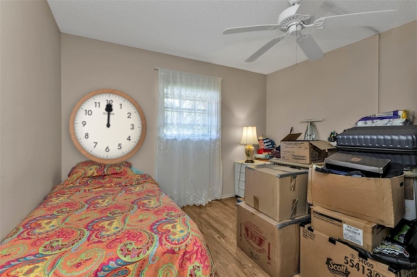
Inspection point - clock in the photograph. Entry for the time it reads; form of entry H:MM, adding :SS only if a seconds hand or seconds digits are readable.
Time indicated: 12:00
